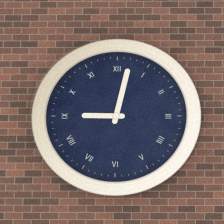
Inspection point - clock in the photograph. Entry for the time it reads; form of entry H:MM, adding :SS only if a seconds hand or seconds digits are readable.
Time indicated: 9:02
